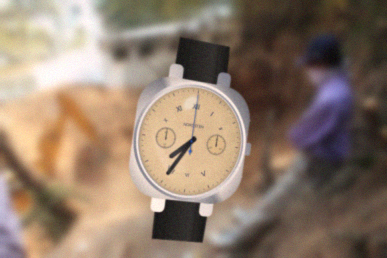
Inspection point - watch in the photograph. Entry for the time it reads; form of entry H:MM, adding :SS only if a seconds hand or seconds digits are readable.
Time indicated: 7:35
